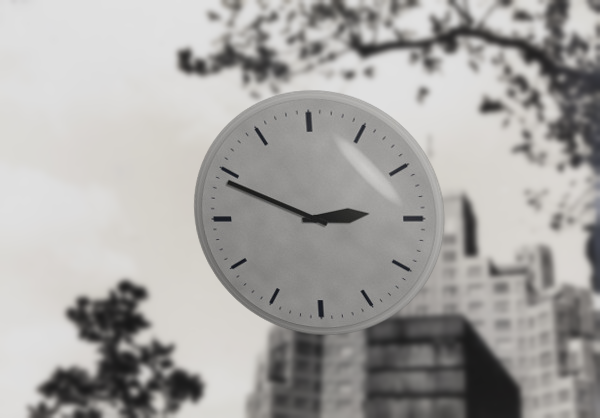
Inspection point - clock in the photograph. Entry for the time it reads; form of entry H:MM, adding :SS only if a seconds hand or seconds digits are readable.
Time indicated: 2:49
